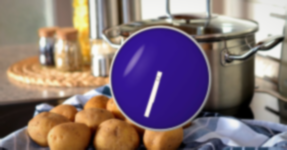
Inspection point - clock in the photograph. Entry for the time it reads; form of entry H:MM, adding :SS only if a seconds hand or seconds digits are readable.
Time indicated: 6:33
